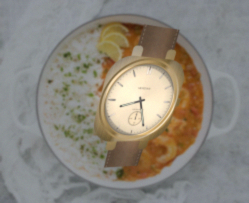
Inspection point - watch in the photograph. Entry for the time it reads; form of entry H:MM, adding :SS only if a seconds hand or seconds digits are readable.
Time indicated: 8:26
